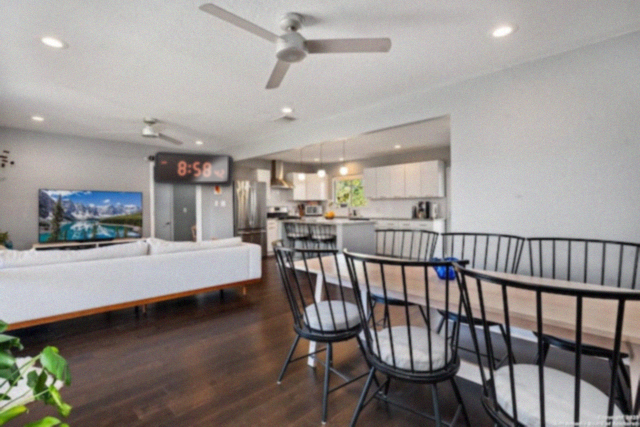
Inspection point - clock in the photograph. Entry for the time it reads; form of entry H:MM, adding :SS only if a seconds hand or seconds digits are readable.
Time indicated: 8:58
